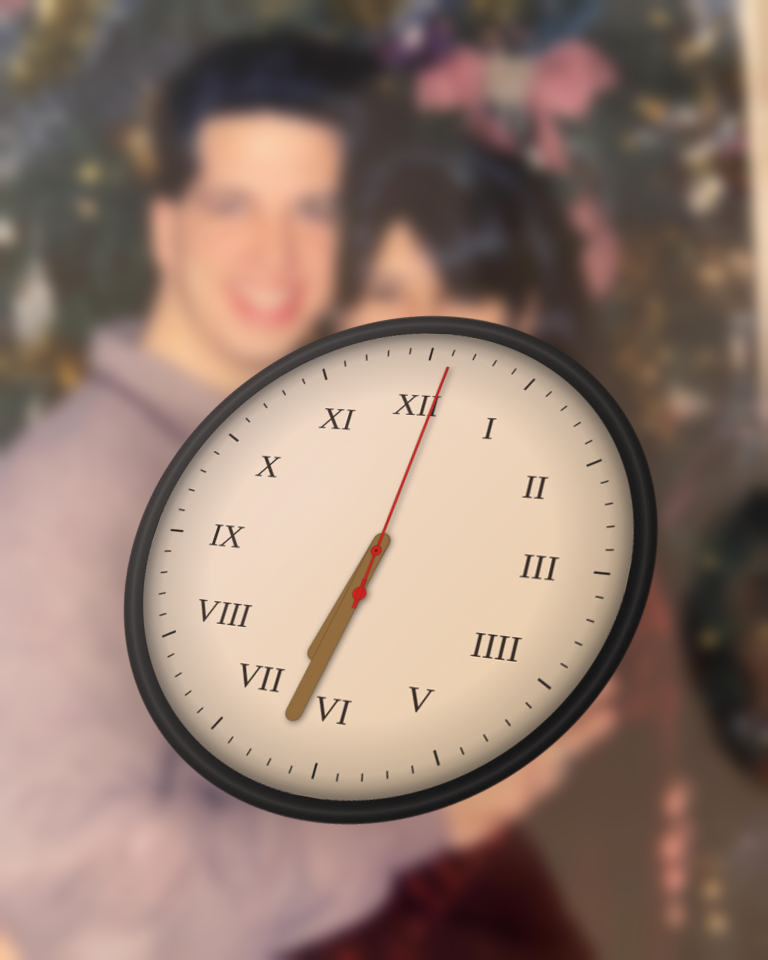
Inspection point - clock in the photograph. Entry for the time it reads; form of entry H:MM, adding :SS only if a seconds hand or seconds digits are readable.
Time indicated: 6:32:01
